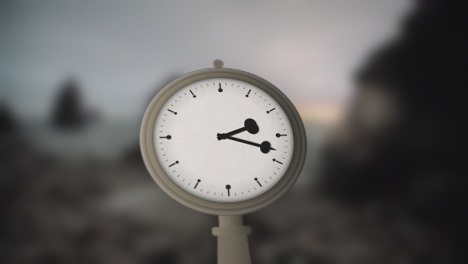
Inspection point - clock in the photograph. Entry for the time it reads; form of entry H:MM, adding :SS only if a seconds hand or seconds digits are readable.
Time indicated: 2:18
